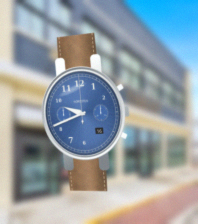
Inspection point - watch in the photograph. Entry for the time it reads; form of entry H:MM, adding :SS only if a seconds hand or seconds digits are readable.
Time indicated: 9:42
